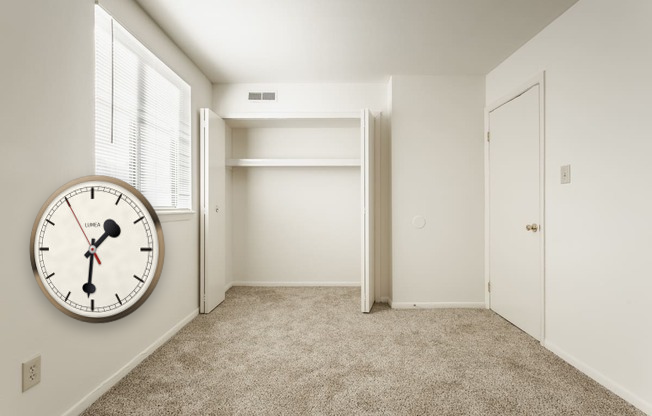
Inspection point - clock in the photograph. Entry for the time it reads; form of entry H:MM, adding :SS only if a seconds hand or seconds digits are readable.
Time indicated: 1:30:55
